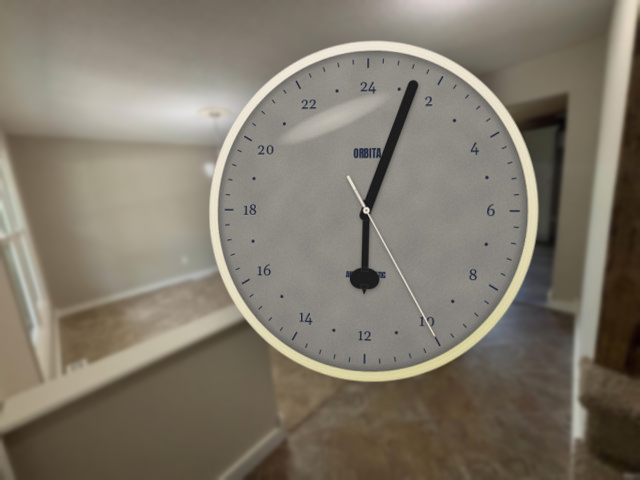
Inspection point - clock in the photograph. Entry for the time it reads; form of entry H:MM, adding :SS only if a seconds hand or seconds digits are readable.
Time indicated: 12:03:25
